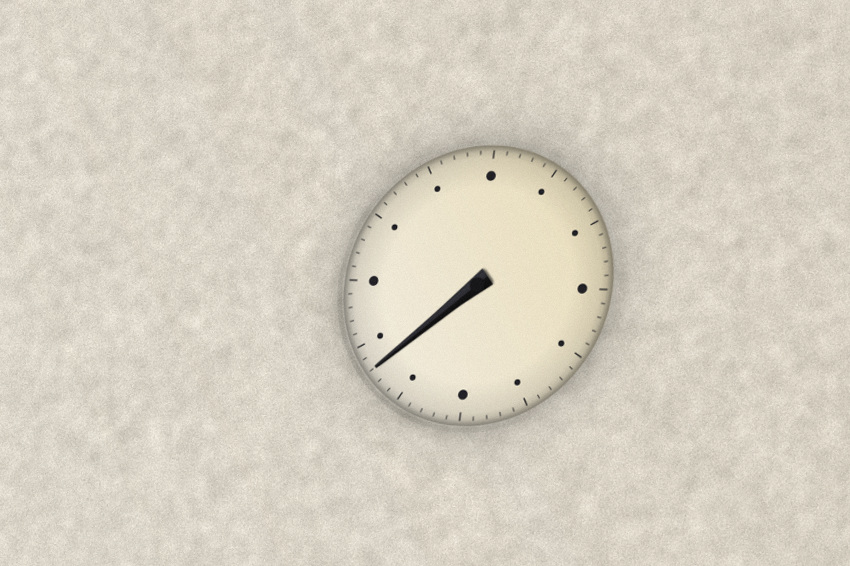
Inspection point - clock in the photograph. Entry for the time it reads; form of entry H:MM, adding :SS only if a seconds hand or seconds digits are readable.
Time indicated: 7:38
